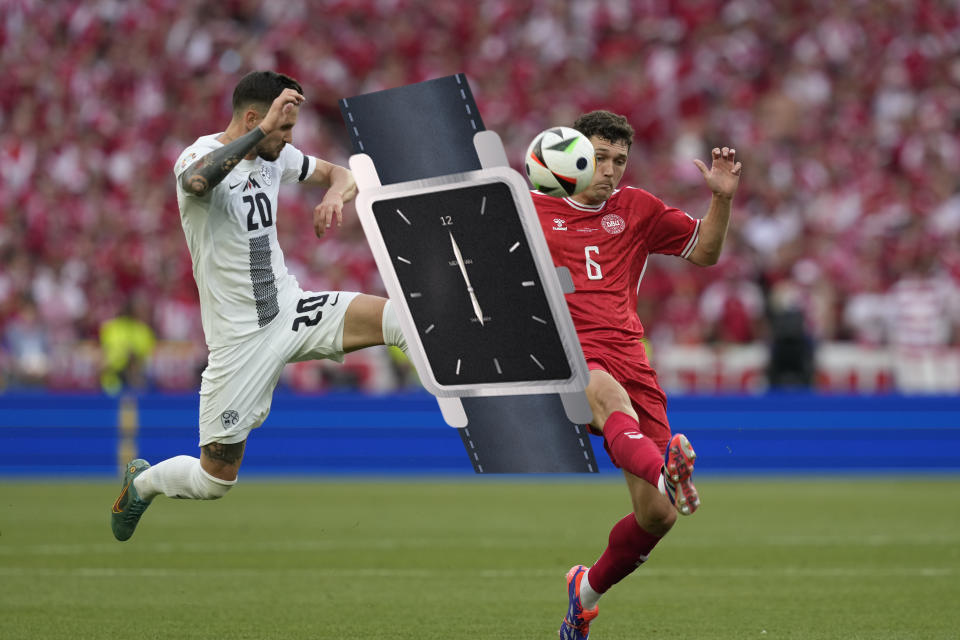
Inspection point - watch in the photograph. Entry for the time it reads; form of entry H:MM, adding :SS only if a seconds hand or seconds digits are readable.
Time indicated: 6:00
